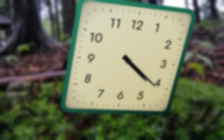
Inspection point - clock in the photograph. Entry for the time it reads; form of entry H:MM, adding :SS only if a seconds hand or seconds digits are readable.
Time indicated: 4:21
